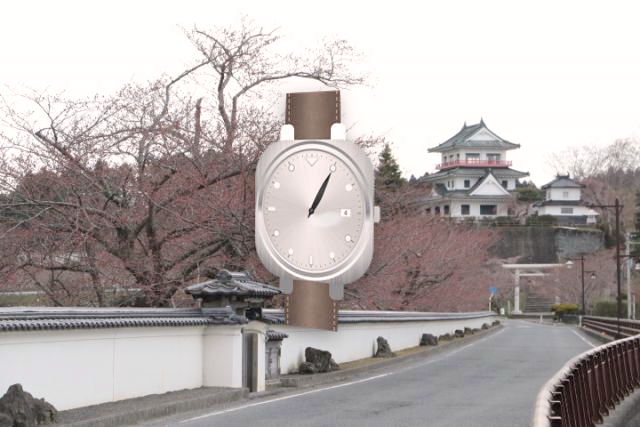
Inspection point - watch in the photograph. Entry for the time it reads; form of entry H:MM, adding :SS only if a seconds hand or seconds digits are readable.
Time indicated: 1:05
